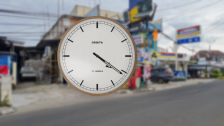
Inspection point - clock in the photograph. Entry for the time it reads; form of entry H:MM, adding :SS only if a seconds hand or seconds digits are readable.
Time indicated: 4:21
